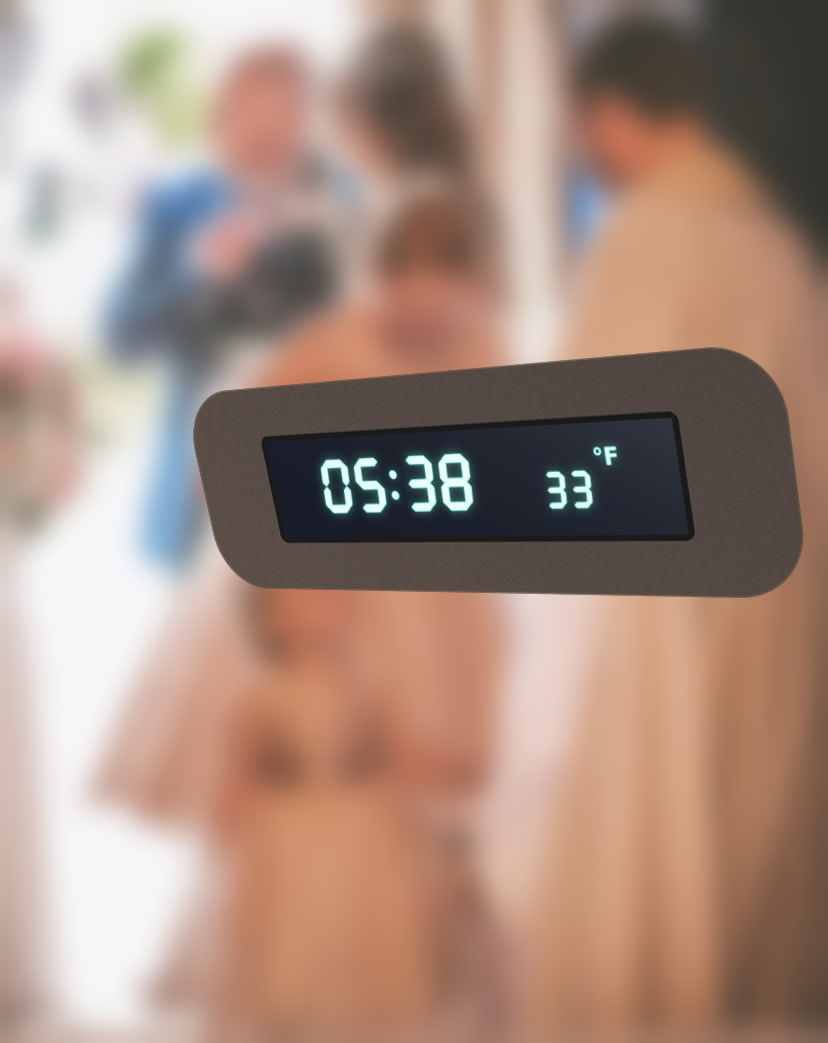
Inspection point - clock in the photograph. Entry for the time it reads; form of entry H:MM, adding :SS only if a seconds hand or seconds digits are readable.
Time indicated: 5:38
